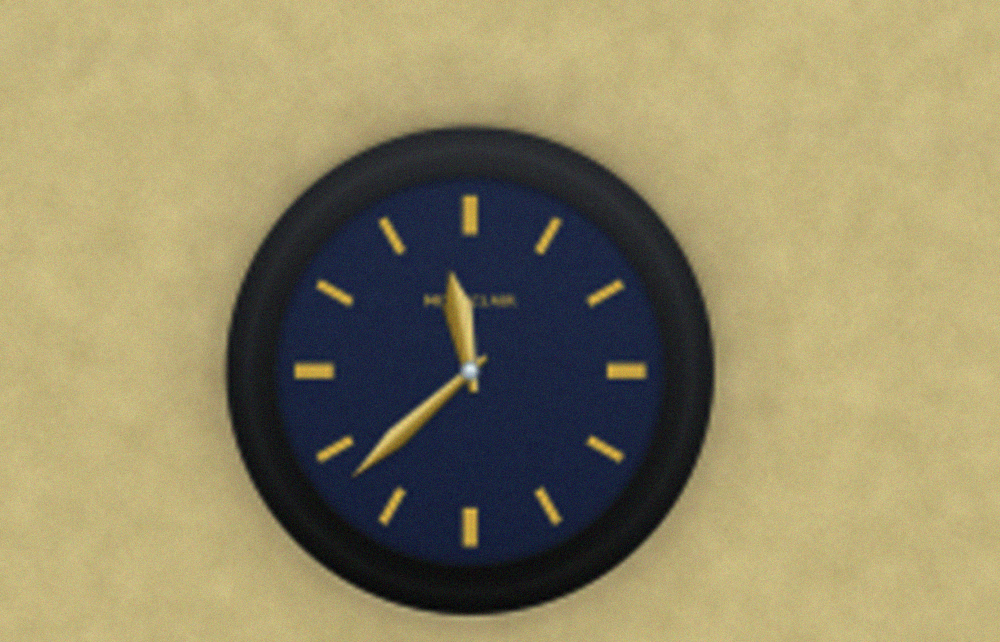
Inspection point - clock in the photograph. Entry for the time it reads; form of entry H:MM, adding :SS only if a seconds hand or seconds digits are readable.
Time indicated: 11:38
